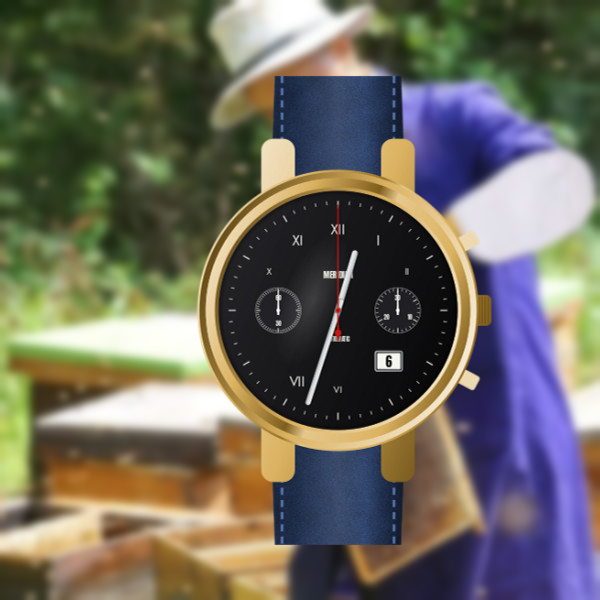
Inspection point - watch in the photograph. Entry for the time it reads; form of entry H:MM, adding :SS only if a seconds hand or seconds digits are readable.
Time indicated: 12:33
